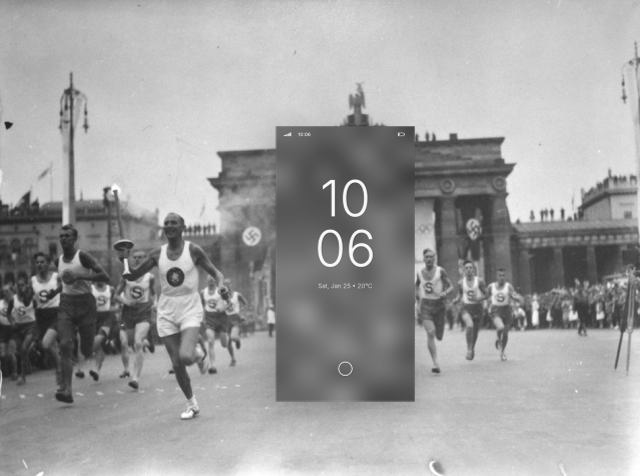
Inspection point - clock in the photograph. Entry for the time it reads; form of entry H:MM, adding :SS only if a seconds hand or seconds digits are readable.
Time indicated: 10:06
